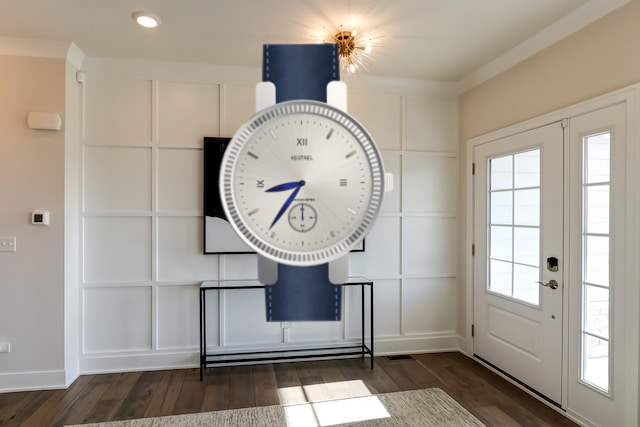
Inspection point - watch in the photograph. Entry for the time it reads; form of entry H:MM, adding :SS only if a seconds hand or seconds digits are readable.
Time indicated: 8:36
